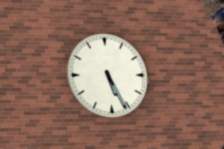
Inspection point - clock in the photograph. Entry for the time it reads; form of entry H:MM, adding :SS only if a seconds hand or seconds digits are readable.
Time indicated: 5:26
